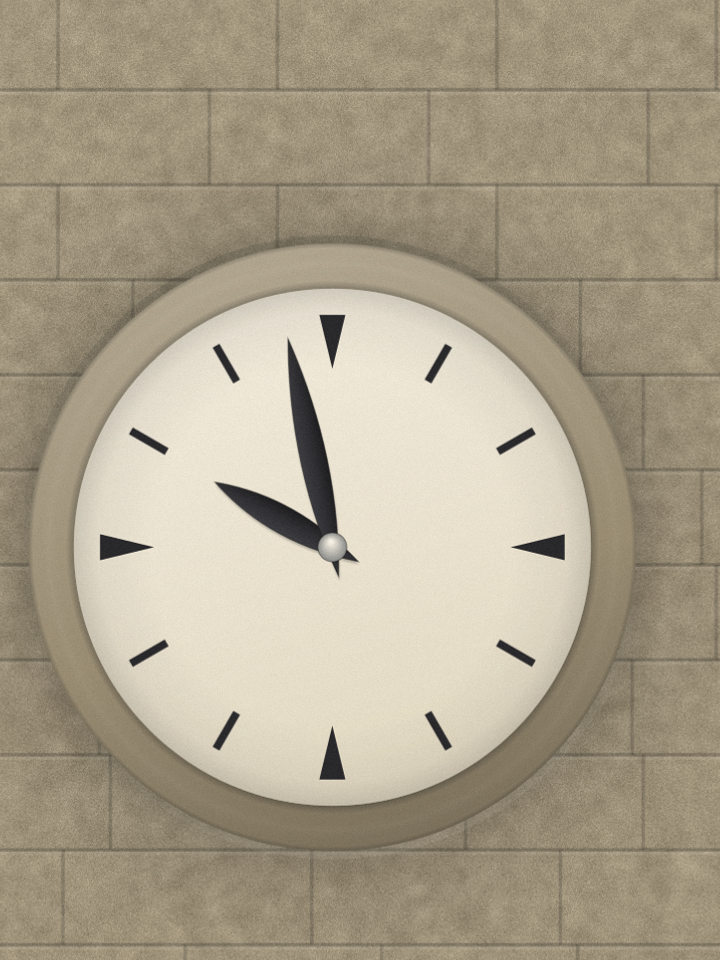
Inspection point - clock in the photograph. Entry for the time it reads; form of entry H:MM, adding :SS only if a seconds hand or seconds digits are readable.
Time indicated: 9:58
